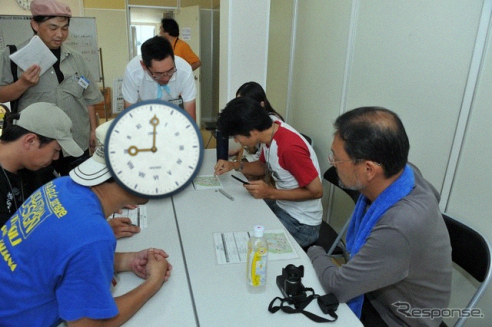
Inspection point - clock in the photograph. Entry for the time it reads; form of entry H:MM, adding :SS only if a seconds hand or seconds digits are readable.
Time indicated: 9:01
